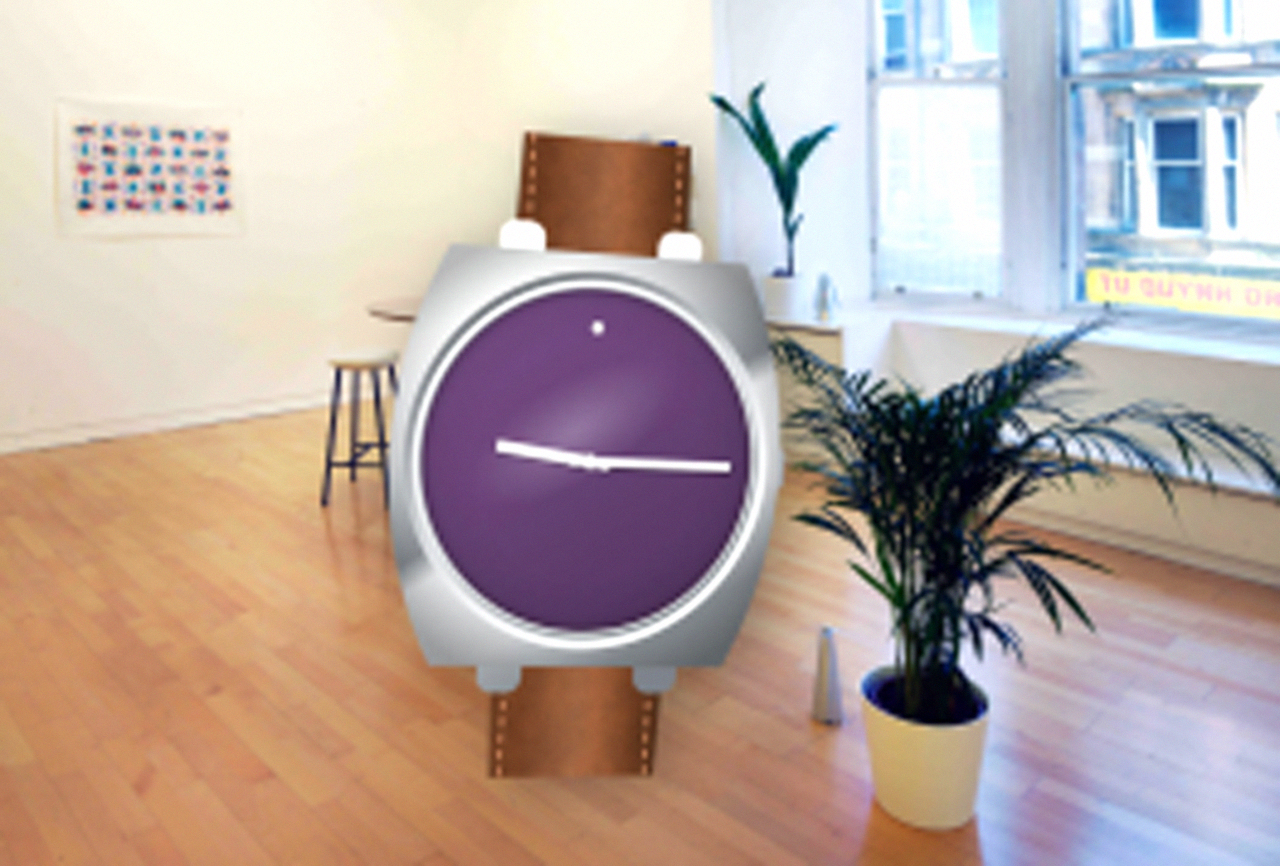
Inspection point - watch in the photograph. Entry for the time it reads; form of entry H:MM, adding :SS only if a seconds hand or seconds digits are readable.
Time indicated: 9:15
